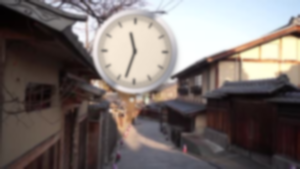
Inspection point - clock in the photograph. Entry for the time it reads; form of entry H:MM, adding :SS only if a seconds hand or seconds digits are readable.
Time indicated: 11:33
